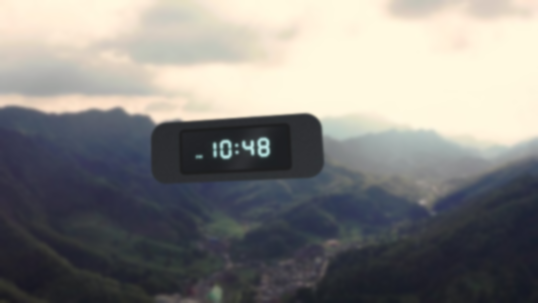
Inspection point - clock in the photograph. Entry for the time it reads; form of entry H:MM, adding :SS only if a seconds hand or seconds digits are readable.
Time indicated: 10:48
